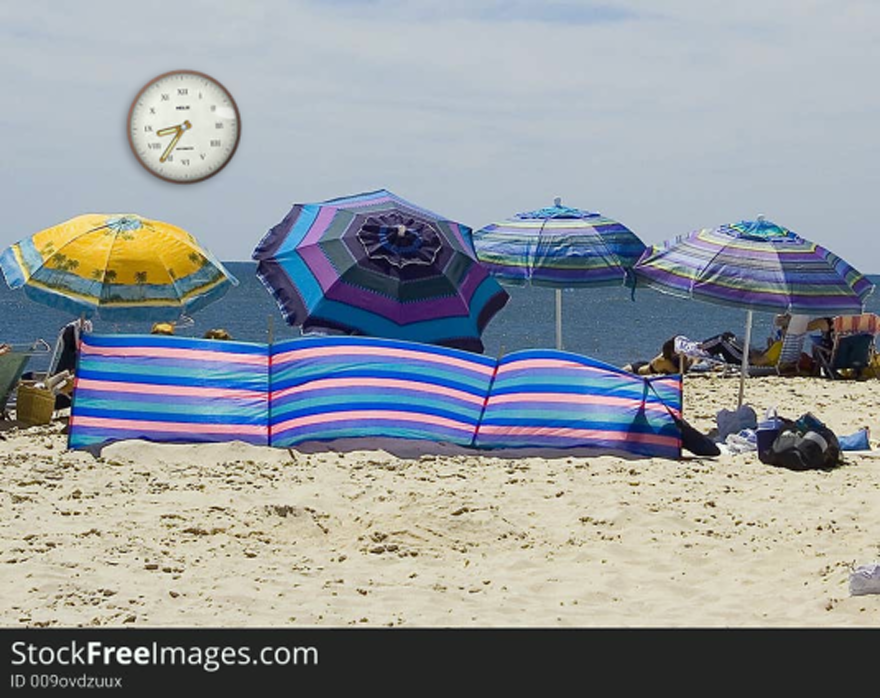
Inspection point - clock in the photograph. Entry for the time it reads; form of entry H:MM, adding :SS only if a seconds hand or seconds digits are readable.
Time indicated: 8:36
